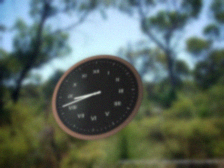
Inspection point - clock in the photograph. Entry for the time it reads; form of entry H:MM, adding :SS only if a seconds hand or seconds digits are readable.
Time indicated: 8:42
